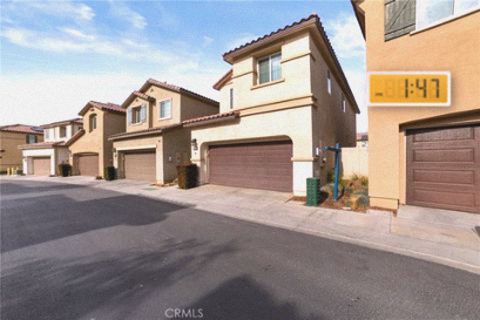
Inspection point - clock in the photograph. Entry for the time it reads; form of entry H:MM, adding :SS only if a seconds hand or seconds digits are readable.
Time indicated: 1:47
